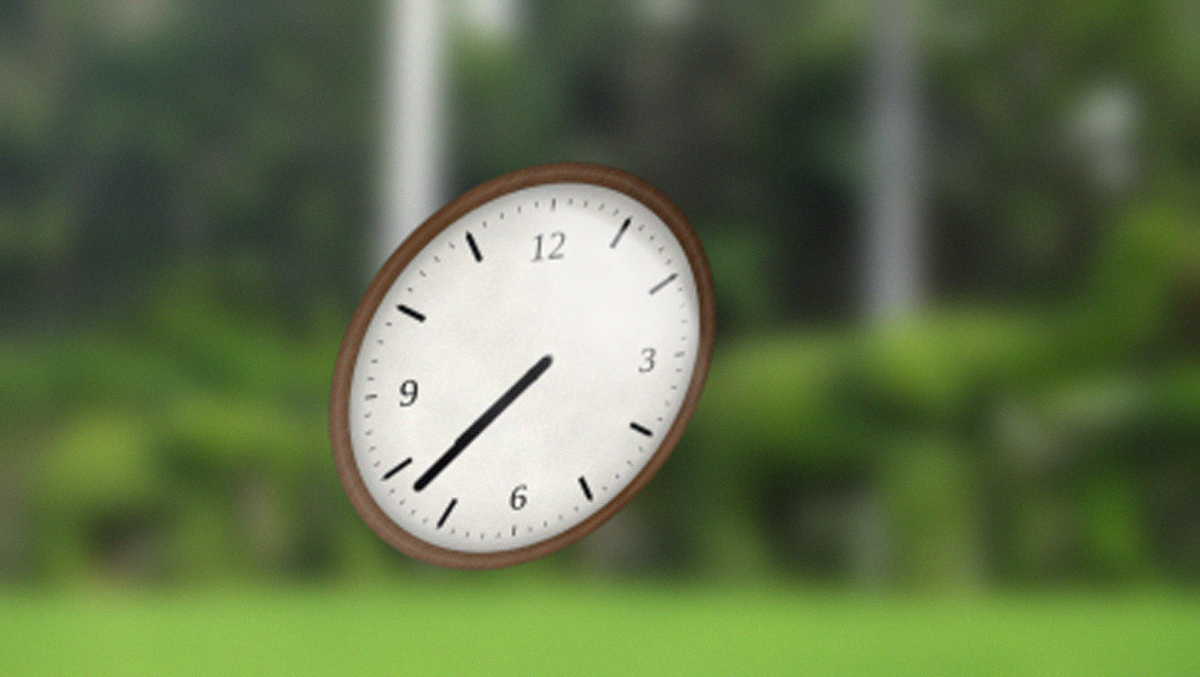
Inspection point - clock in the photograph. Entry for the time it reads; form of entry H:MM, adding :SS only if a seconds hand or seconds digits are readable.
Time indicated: 7:38
